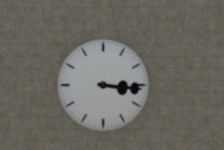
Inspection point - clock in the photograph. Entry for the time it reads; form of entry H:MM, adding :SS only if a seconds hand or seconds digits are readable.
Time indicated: 3:16
